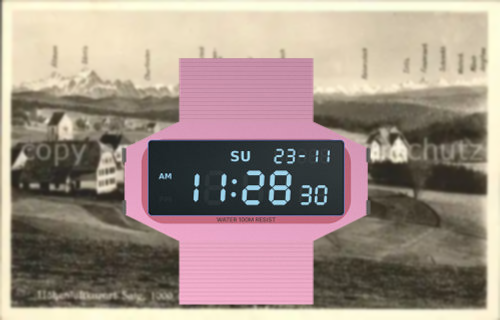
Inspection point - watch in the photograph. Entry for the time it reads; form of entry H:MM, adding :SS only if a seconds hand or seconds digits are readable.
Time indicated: 11:28:30
